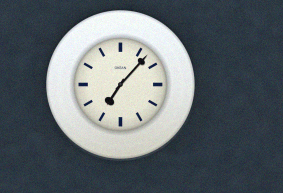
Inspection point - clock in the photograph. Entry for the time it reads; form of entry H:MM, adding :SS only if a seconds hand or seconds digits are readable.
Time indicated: 7:07
